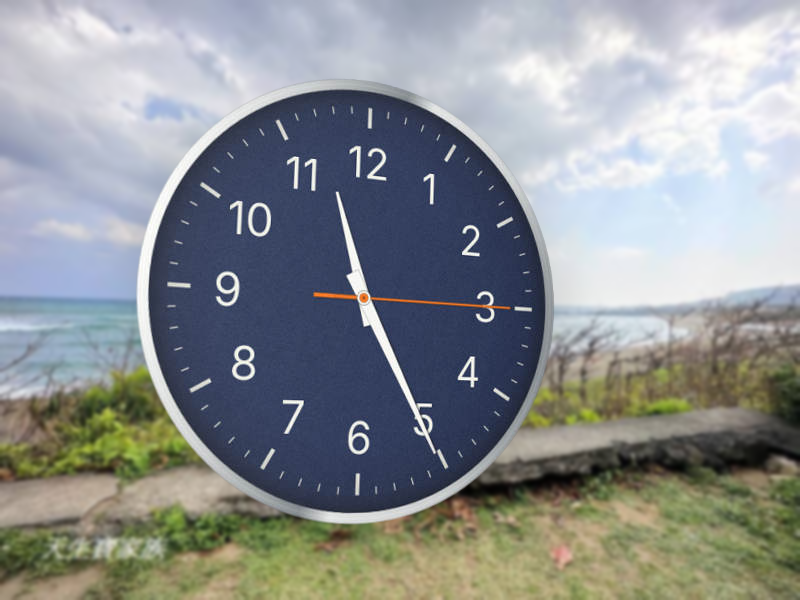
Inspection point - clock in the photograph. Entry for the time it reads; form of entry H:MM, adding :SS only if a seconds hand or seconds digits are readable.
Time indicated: 11:25:15
